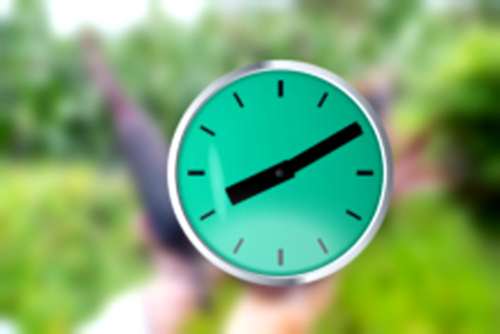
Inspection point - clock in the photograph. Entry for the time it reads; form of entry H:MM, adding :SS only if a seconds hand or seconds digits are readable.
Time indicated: 8:10
